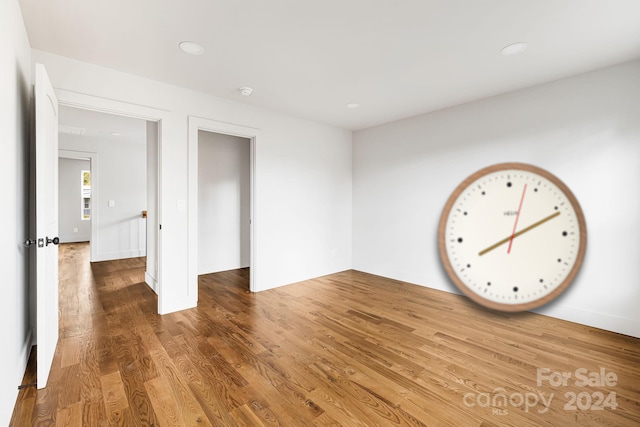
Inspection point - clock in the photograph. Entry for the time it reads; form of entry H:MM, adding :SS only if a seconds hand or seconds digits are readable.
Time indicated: 8:11:03
